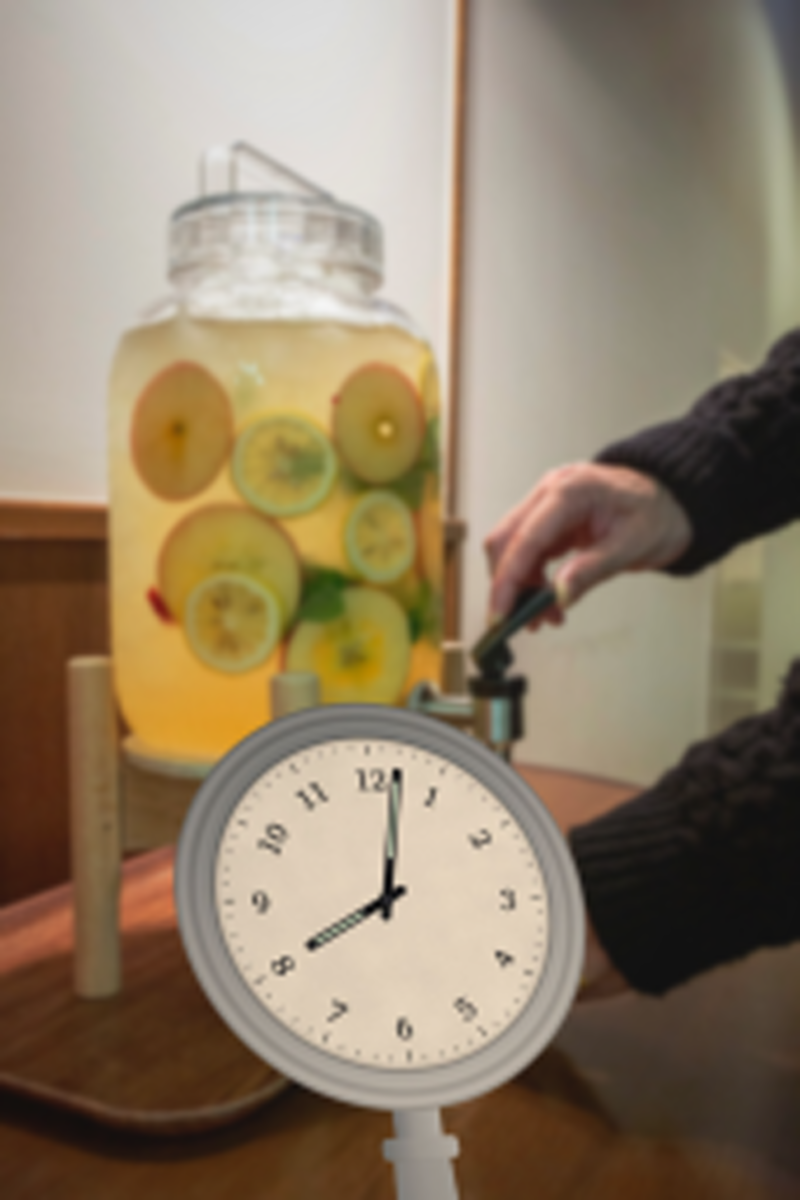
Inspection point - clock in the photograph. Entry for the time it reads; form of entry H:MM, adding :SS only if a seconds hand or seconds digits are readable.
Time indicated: 8:02
